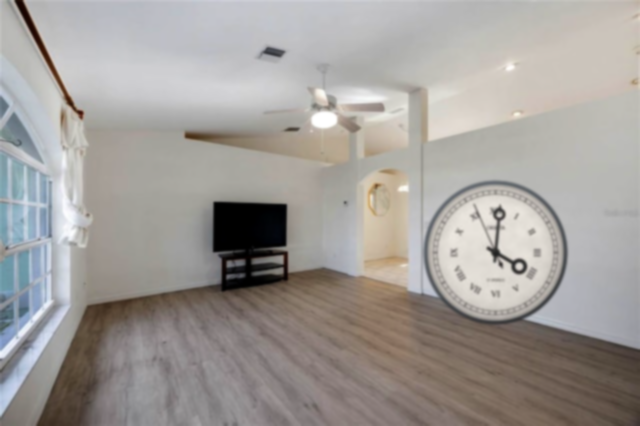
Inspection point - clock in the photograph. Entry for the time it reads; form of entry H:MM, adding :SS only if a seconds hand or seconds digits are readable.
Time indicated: 4:00:56
